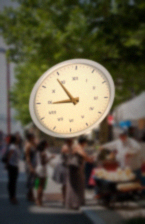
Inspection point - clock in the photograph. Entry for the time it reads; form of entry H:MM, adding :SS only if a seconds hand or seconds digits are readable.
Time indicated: 8:54
